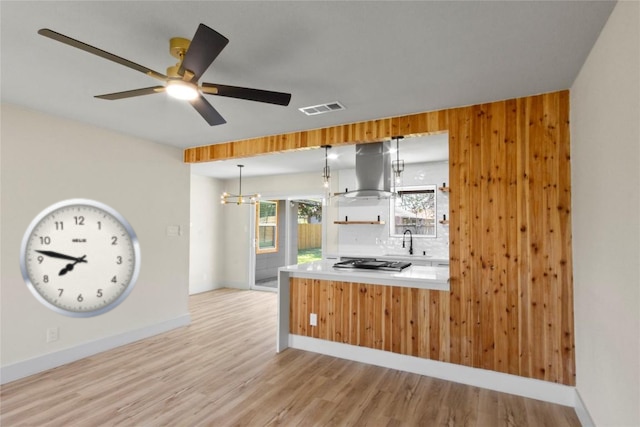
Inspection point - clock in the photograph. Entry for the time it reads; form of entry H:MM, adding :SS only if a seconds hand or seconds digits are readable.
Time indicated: 7:47
